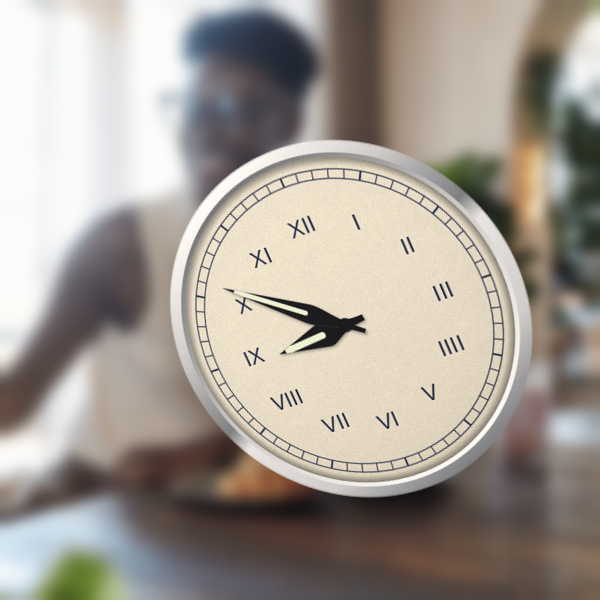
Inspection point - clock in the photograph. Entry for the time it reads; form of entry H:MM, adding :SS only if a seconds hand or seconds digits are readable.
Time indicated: 8:51
